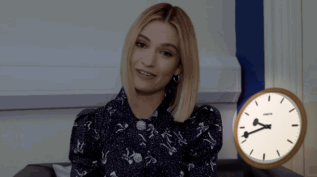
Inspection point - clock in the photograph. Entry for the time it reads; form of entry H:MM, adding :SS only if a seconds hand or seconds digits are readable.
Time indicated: 9:42
